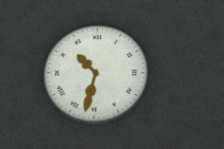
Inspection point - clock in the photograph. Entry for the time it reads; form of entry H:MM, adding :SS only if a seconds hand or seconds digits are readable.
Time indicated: 10:32
